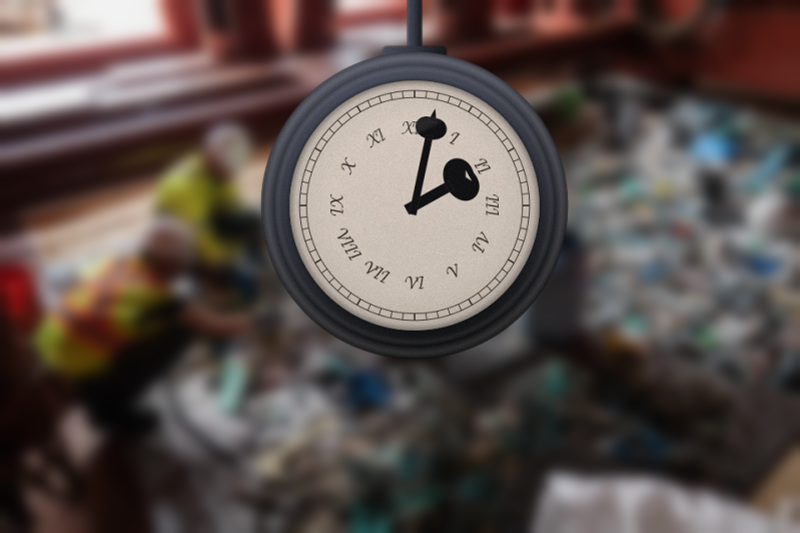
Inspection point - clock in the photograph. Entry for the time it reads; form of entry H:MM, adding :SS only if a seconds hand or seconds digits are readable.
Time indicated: 2:02
